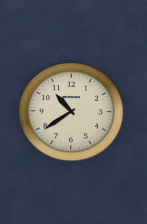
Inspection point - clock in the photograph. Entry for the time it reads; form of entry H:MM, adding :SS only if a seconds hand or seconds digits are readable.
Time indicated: 10:39
